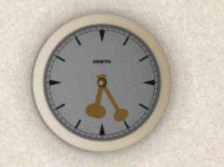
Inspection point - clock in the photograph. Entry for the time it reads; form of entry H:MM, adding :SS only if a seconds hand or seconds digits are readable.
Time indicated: 6:25
